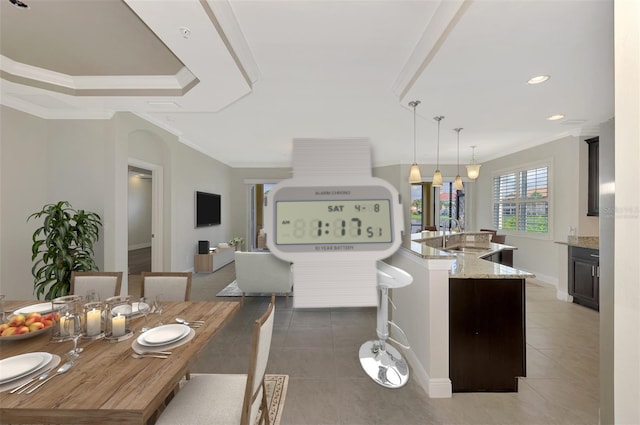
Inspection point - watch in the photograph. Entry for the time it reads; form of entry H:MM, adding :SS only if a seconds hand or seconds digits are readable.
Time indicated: 1:17:51
